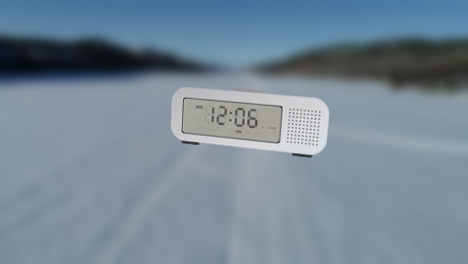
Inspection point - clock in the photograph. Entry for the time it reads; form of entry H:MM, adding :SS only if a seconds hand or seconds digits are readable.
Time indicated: 12:06
